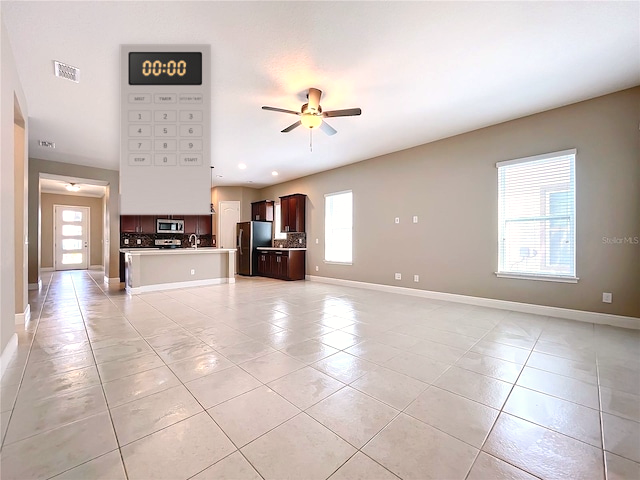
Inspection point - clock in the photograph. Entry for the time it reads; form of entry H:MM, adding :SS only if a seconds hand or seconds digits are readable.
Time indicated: 0:00
